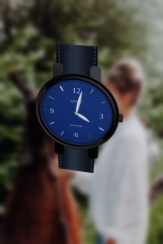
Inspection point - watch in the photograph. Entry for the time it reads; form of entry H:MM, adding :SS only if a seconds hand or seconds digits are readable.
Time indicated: 4:02
